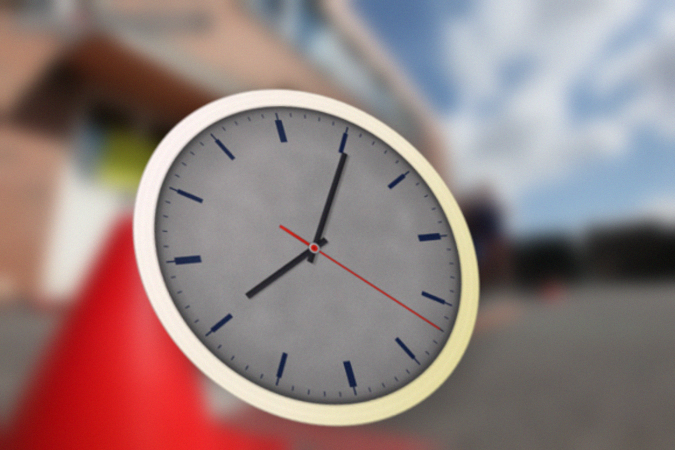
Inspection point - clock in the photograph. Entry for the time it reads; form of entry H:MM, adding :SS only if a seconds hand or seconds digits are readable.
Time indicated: 8:05:22
